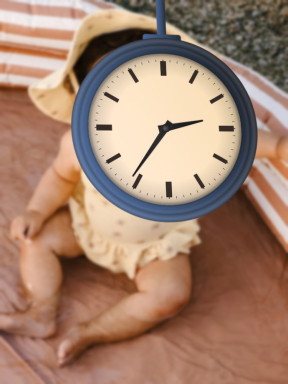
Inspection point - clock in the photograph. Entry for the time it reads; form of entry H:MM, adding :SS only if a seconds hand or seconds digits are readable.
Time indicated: 2:36
